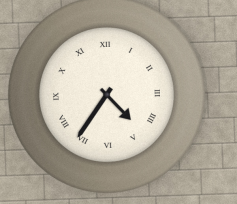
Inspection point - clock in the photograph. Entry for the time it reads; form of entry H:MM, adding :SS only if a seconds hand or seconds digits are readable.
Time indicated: 4:36
